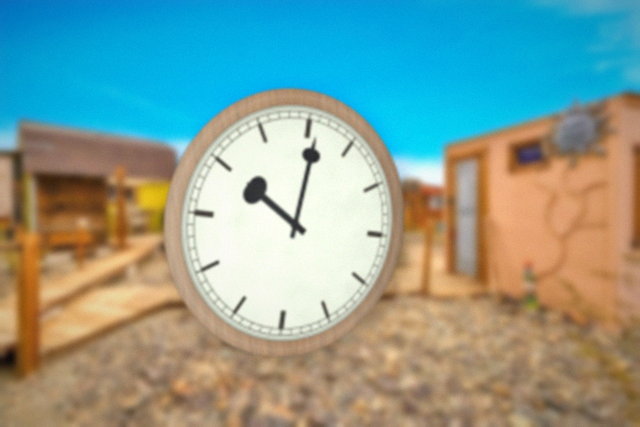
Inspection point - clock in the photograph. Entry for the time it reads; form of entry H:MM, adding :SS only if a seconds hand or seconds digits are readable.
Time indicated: 10:01
